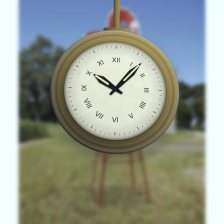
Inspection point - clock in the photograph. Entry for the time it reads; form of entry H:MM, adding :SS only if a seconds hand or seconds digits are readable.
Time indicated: 10:07
